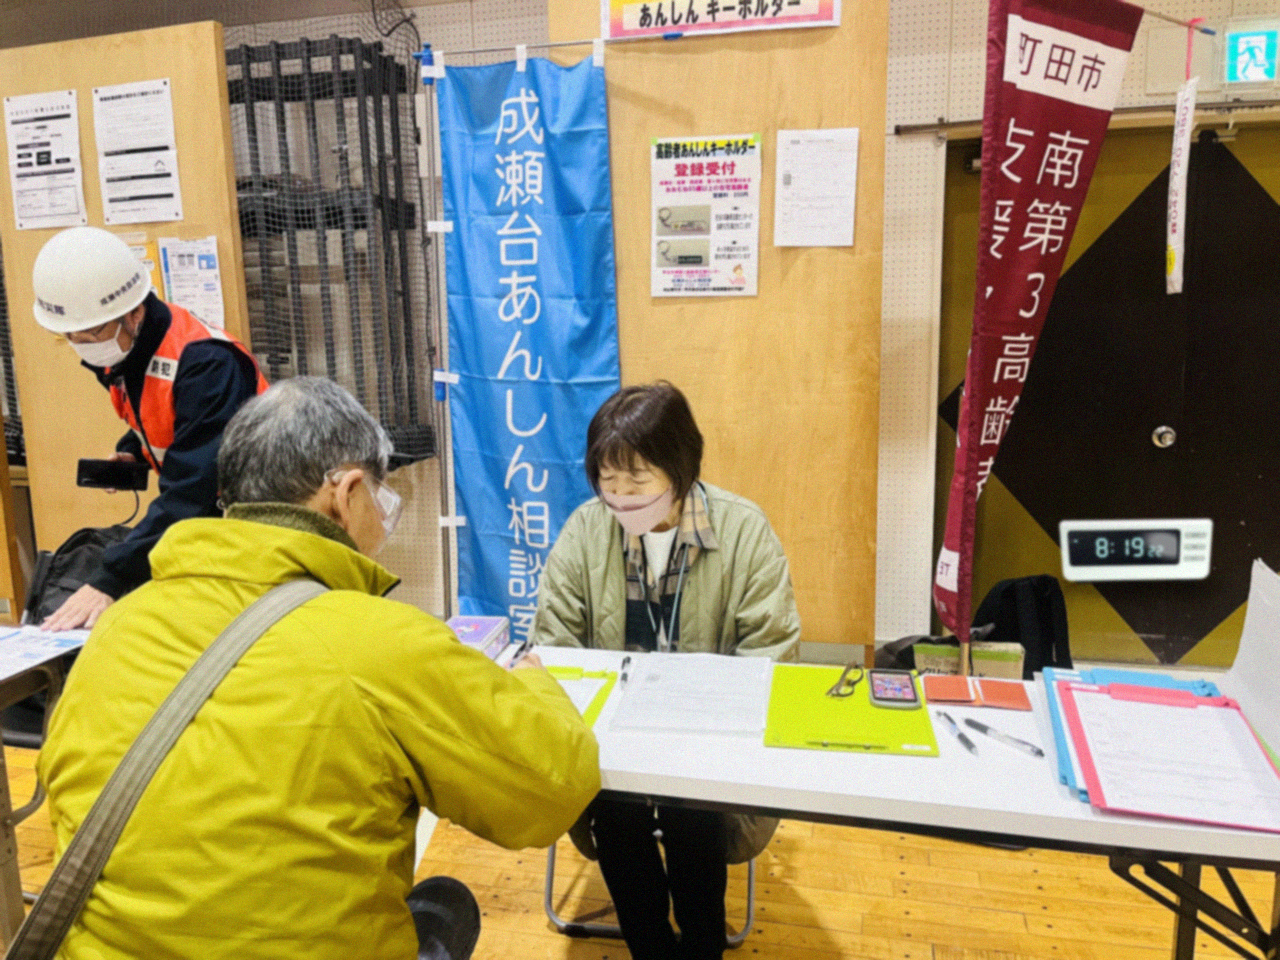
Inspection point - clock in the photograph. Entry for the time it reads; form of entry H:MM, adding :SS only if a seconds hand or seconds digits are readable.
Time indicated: 8:19
